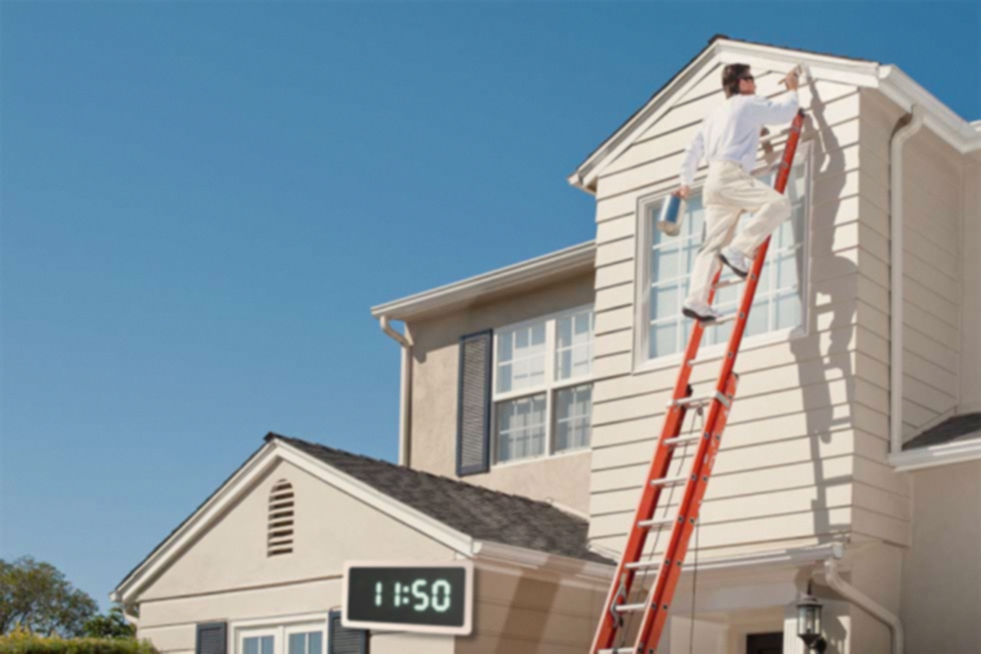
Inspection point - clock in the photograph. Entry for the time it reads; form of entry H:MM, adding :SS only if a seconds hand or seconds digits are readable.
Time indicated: 11:50
